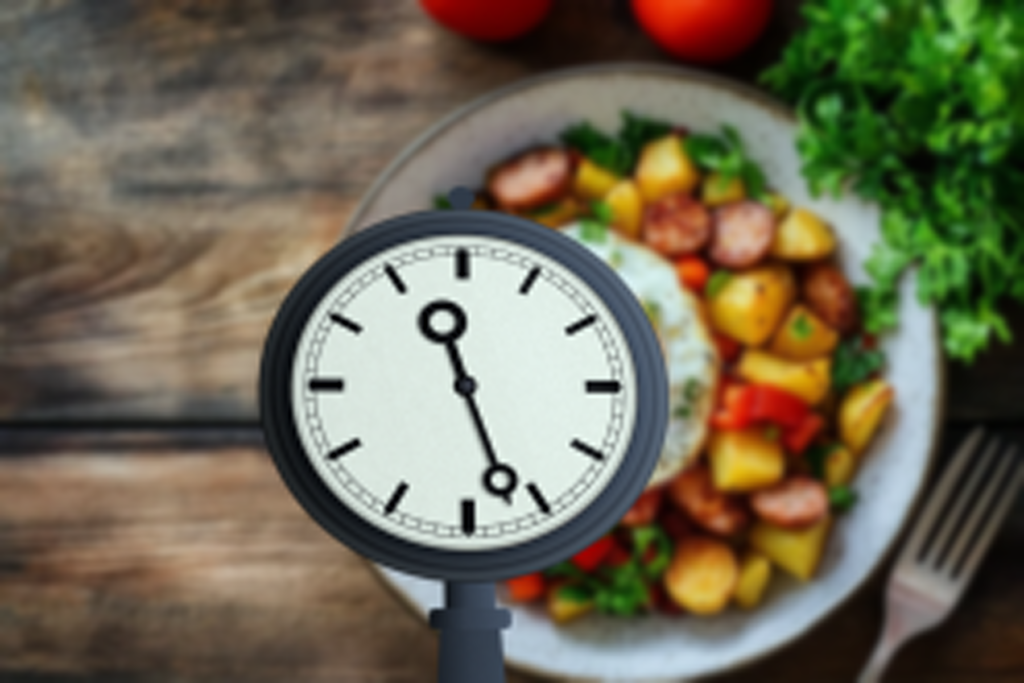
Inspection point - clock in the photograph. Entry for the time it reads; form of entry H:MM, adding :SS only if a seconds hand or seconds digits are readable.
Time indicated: 11:27
